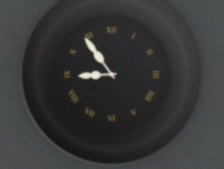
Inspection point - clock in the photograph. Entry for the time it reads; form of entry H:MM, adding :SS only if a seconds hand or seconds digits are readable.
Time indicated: 8:54
